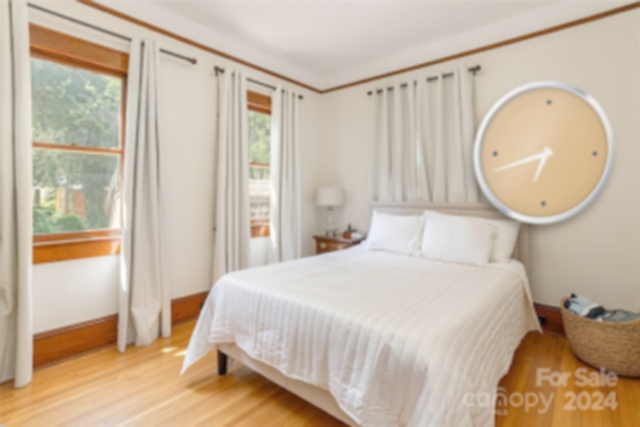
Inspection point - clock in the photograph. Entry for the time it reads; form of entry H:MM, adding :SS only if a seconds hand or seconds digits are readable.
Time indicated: 6:42
